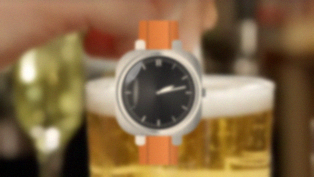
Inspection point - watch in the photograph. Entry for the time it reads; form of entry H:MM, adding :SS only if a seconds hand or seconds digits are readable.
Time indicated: 2:13
